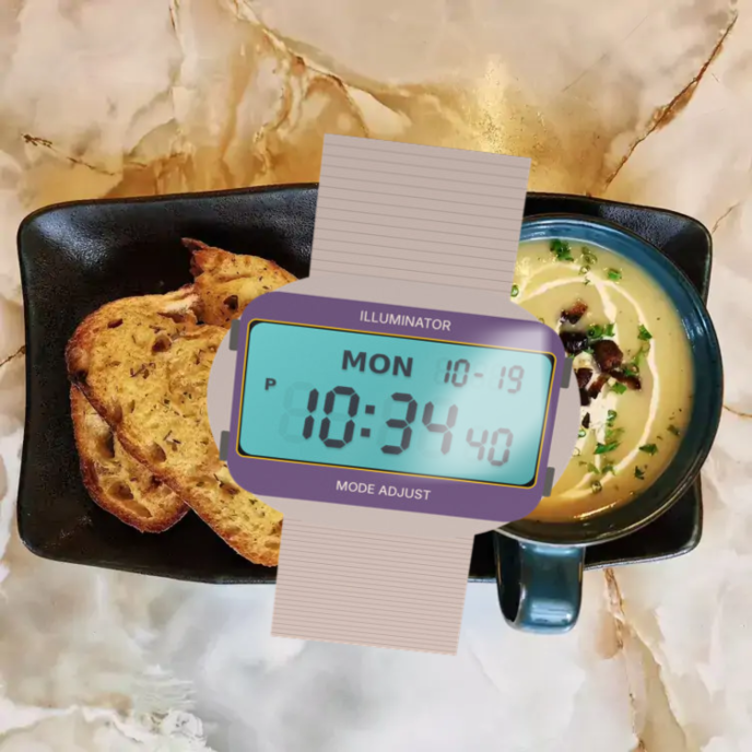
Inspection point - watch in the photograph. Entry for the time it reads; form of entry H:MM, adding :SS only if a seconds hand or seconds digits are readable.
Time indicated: 10:34:40
